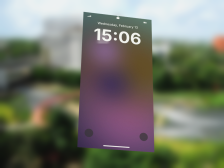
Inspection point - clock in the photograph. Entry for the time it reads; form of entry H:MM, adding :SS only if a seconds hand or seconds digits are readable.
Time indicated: 15:06
